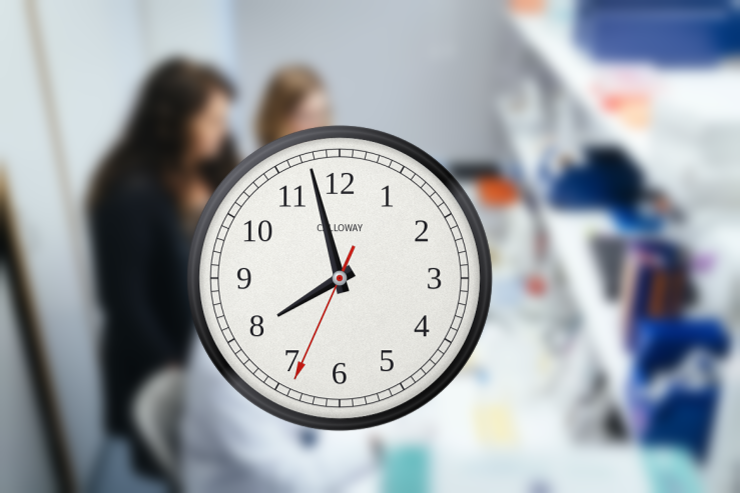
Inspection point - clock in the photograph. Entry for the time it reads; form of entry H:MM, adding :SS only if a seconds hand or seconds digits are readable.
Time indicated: 7:57:34
